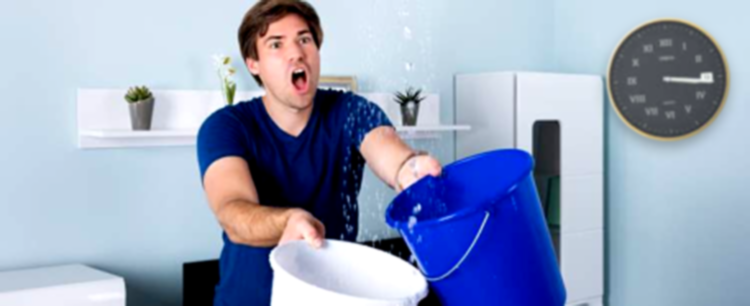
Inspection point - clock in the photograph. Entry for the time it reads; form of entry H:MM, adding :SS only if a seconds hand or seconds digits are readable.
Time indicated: 3:16
